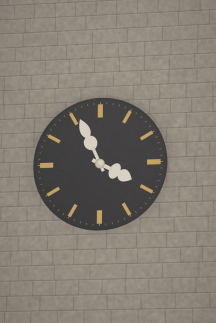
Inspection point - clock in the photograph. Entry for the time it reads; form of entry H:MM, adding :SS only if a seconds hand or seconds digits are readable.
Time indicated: 3:56
